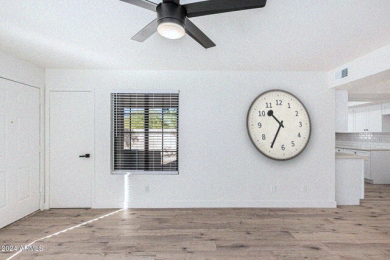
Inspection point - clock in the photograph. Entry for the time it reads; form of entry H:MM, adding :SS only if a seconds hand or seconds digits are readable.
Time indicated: 10:35
